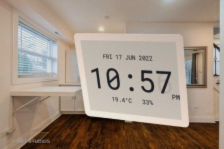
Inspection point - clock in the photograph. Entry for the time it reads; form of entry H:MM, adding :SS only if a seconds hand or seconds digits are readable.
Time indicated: 10:57
